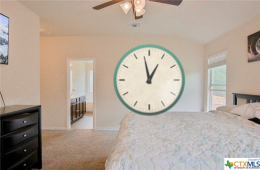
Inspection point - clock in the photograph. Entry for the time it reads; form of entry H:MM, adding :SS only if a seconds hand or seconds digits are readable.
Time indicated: 12:58
